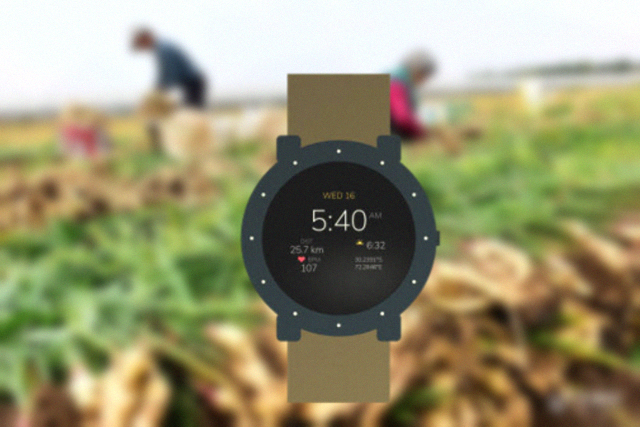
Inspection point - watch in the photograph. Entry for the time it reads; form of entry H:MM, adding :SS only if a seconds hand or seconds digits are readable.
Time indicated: 5:40
